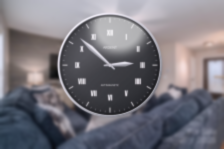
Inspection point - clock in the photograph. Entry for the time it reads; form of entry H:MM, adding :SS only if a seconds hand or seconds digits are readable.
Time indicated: 2:52
